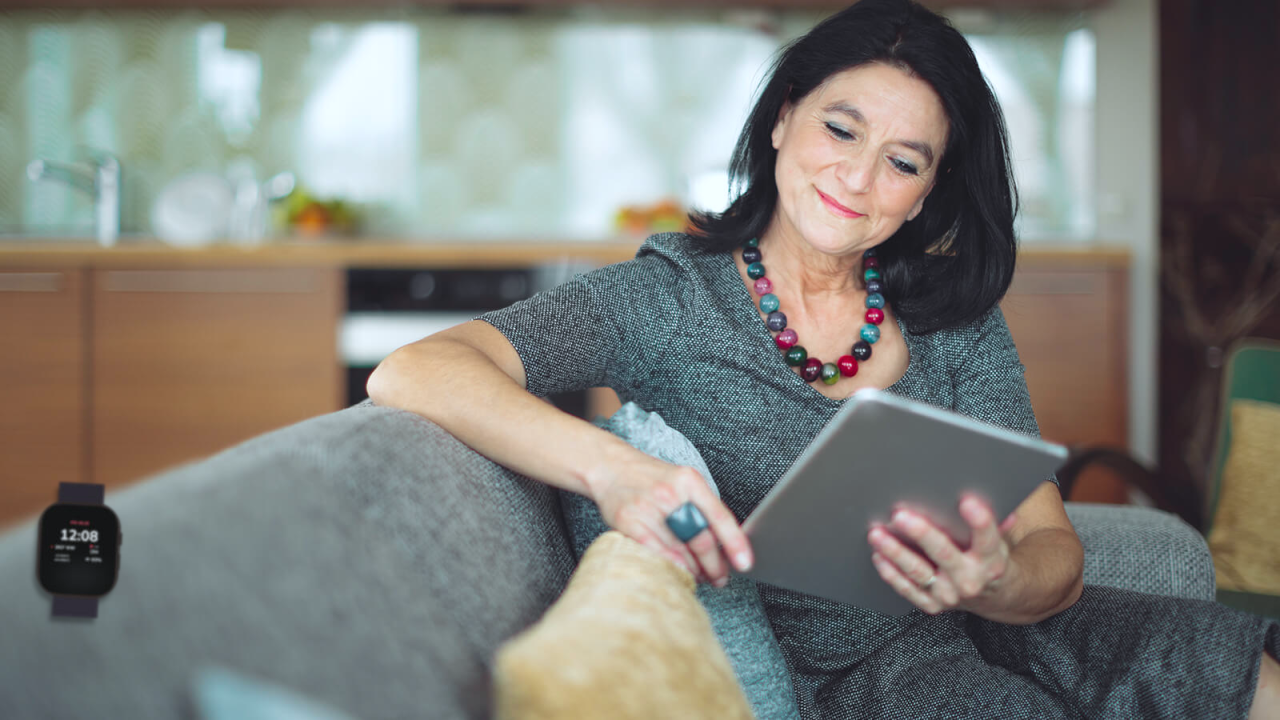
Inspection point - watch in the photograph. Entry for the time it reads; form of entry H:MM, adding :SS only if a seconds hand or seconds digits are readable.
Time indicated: 12:08
